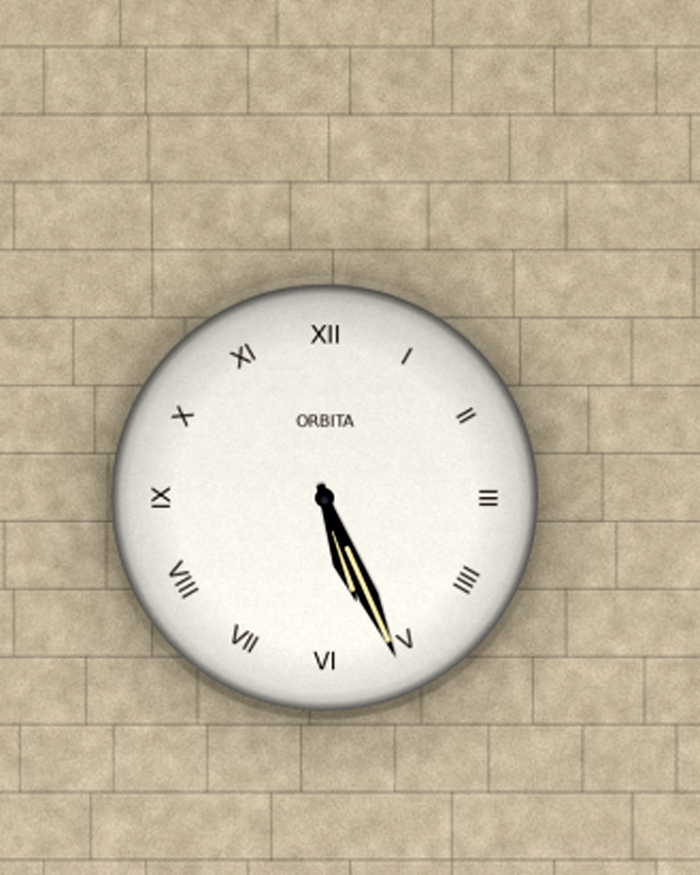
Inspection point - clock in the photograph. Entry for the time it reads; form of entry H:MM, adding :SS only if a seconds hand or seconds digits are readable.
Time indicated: 5:26
